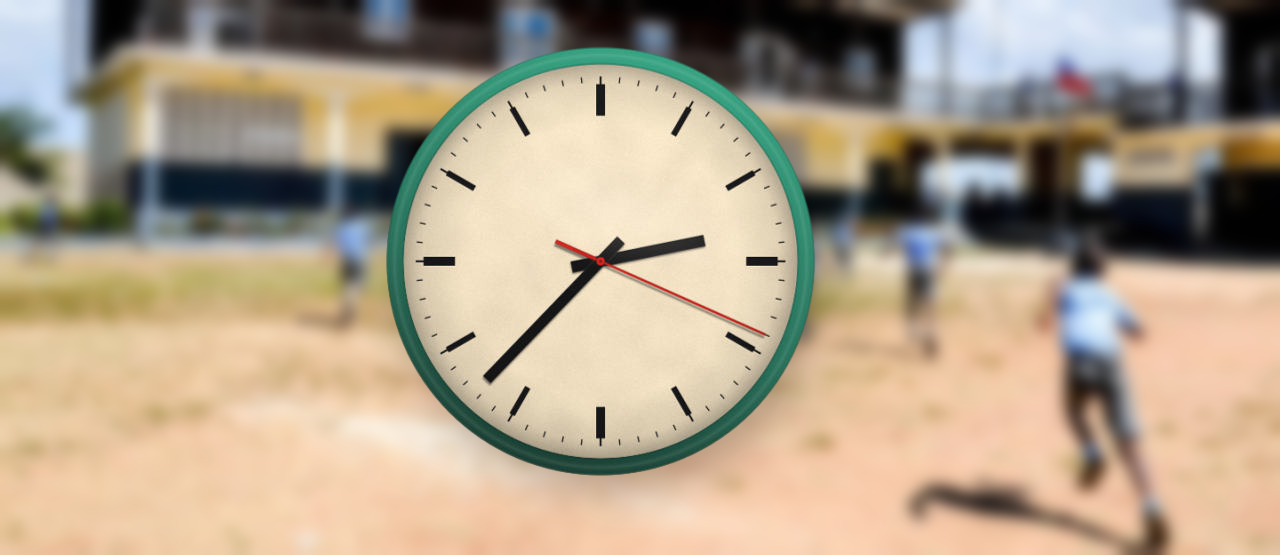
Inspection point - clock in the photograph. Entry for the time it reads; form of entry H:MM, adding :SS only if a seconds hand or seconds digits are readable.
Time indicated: 2:37:19
